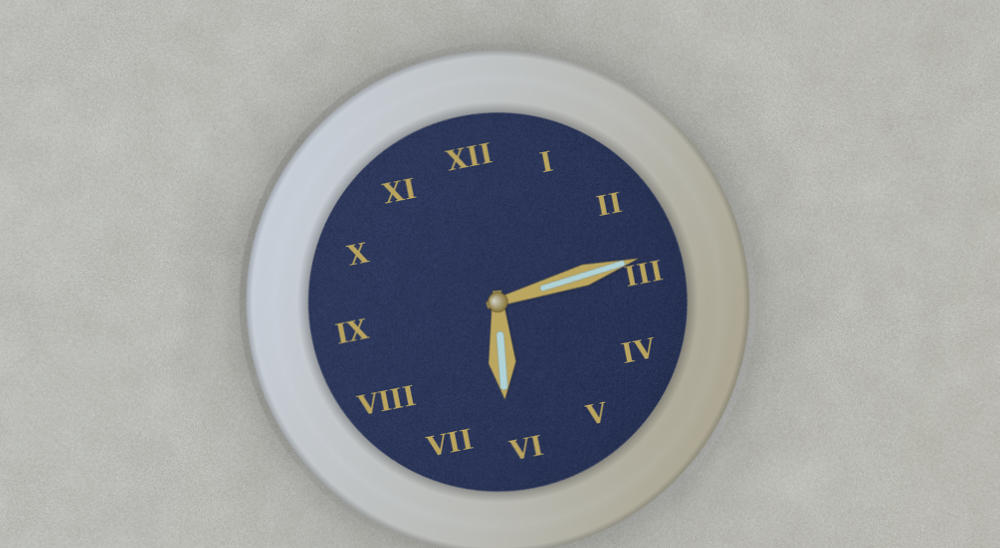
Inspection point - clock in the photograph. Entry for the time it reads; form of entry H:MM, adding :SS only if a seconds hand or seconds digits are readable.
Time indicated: 6:14
